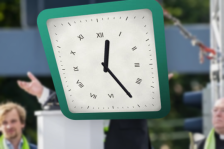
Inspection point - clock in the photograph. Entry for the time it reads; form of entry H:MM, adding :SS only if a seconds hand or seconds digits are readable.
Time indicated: 12:25
